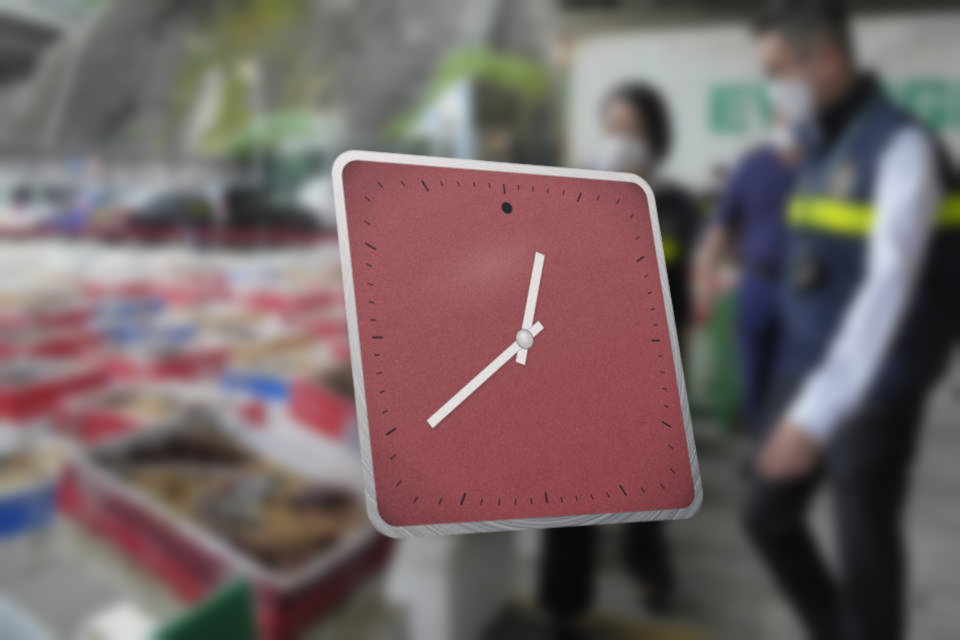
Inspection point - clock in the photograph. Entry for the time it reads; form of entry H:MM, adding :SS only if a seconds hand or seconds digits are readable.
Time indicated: 12:39
